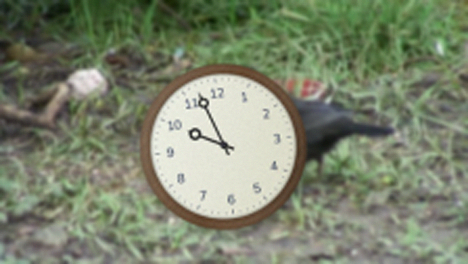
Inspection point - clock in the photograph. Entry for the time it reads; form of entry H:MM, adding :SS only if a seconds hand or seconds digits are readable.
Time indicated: 9:57
